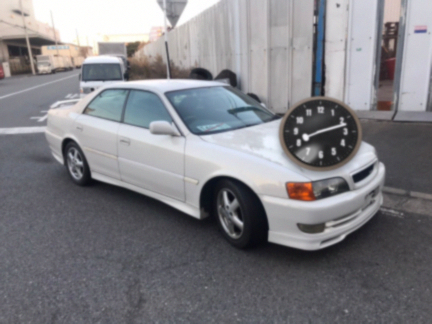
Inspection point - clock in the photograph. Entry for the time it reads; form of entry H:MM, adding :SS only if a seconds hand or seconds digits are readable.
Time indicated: 8:12
